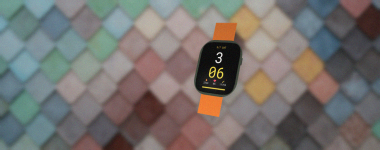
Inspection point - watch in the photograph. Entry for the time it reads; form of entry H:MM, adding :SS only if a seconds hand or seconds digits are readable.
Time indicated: 3:06
